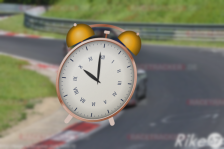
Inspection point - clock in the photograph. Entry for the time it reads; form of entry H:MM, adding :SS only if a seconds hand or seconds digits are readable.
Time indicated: 9:59
